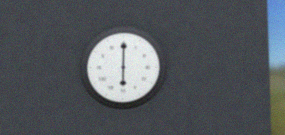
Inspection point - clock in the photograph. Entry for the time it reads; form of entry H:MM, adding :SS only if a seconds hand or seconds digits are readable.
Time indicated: 6:00
